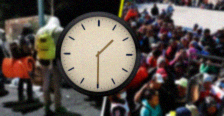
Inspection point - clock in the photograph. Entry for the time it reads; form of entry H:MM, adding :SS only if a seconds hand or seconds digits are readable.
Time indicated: 1:30
